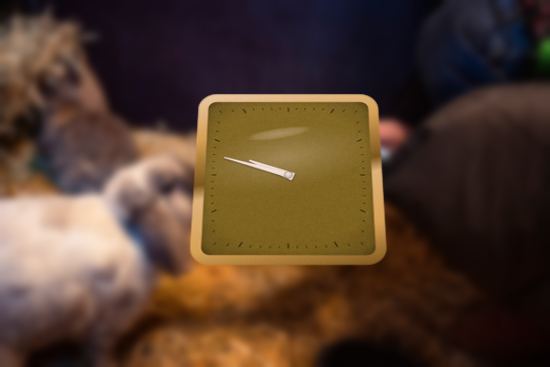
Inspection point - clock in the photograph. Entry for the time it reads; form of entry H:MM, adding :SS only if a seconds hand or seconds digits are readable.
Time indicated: 9:48
